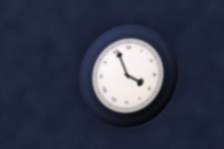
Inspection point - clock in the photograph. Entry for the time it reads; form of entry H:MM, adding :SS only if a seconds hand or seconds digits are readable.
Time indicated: 3:56
